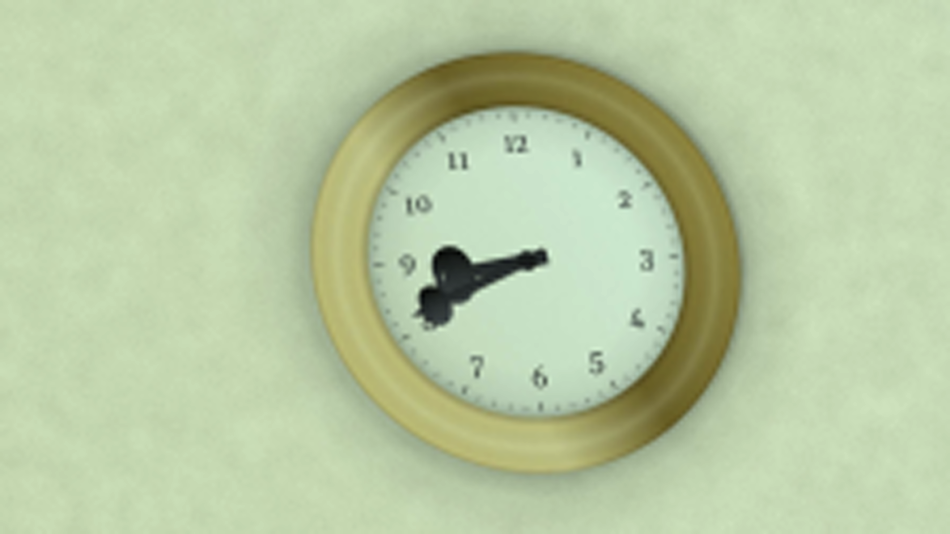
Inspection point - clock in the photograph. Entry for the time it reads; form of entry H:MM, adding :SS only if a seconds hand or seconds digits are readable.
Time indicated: 8:41
